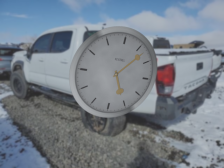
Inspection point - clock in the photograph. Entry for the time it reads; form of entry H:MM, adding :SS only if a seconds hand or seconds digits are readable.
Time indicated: 5:07
